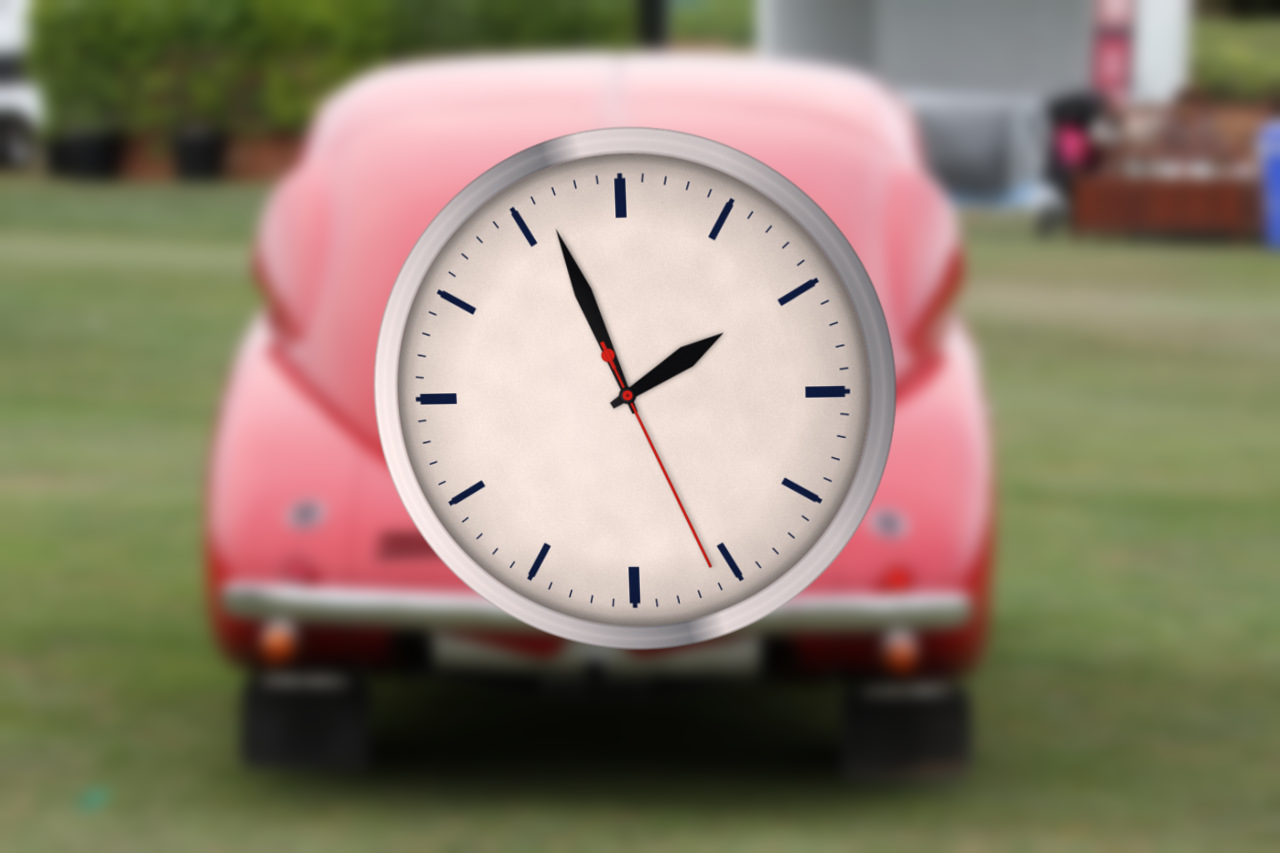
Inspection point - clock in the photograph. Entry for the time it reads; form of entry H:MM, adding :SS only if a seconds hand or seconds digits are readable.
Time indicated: 1:56:26
